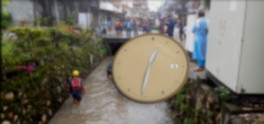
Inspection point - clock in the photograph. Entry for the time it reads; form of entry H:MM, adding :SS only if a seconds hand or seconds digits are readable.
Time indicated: 12:31
